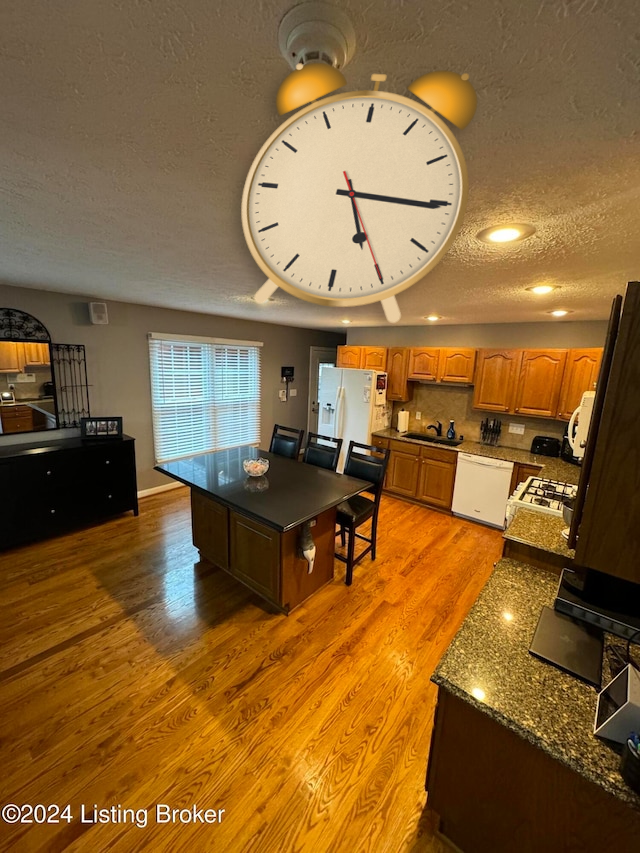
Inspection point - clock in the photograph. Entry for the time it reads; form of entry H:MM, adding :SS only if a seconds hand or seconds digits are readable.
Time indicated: 5:15:25
